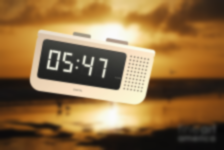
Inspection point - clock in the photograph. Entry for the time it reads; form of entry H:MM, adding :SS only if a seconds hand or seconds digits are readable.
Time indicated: 5:47
